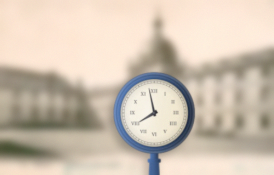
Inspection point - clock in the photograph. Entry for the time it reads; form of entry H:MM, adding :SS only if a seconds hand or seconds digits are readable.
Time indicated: 7:58
